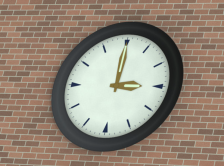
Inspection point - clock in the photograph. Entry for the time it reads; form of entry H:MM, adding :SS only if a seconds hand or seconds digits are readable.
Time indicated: 3:00
